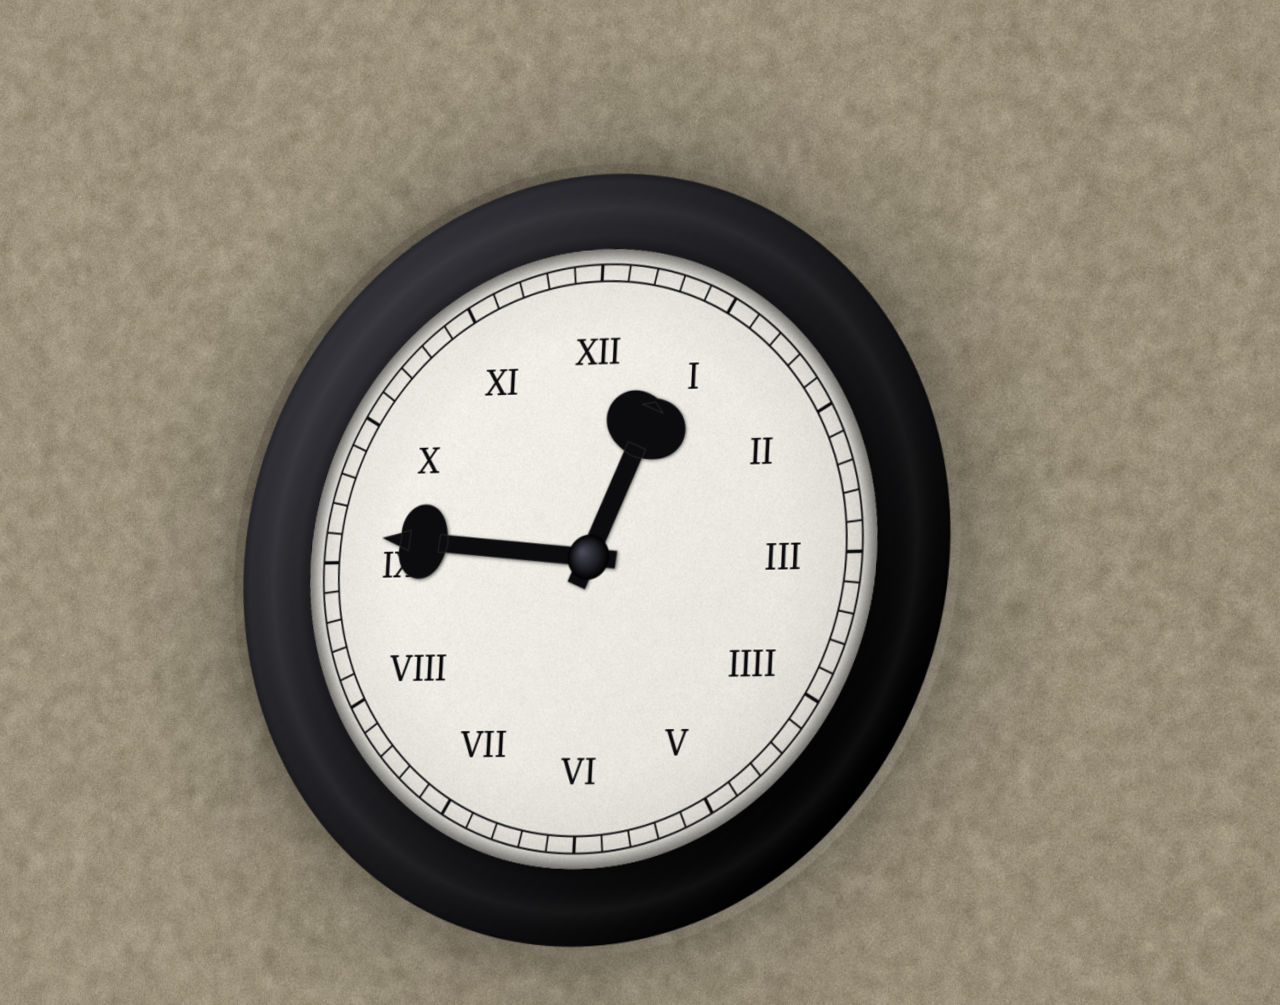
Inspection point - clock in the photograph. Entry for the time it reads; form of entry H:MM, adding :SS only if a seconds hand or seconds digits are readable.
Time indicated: 12:46
